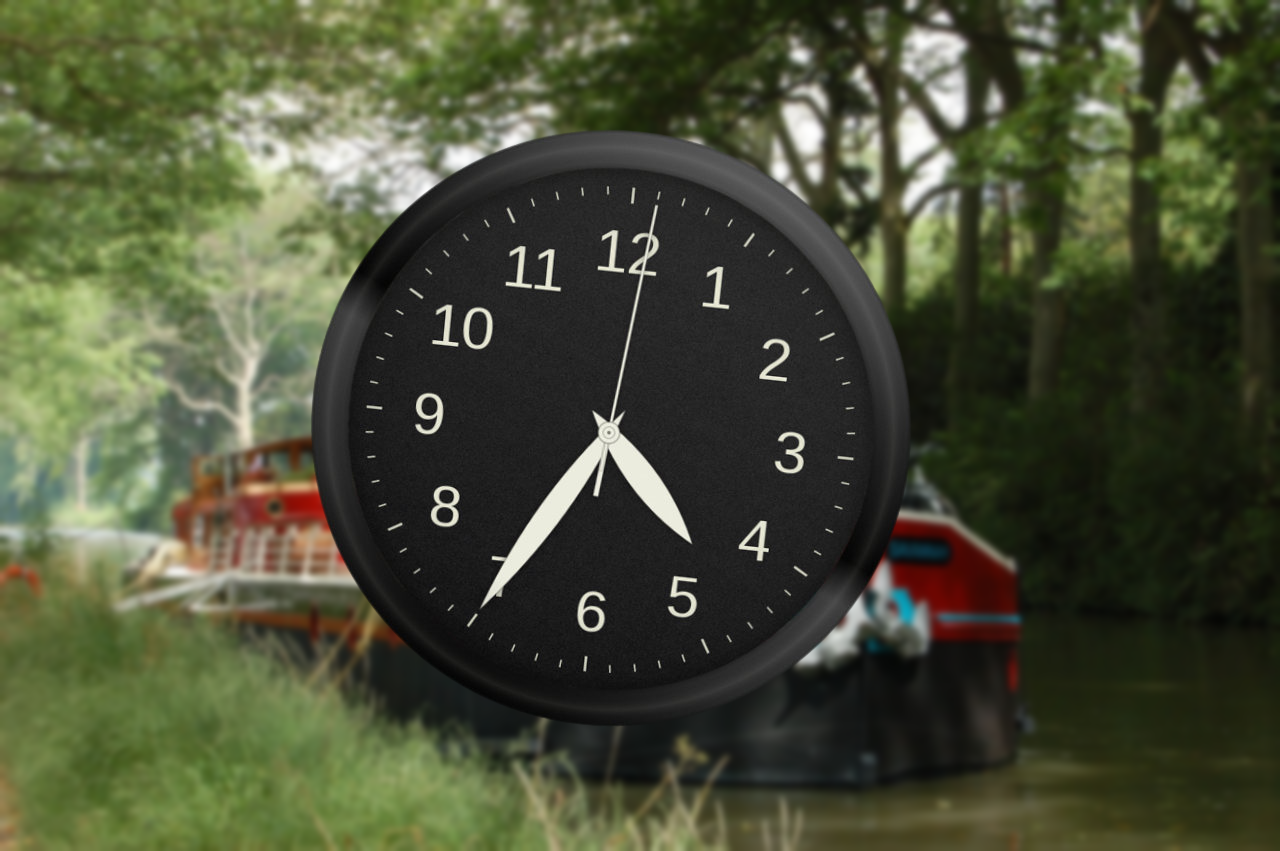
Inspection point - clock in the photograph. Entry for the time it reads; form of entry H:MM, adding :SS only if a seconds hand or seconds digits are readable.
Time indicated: 4:35:01
